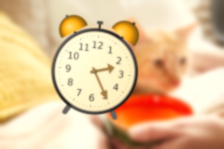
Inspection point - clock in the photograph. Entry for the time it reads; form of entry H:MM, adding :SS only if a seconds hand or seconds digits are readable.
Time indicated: 2:25
